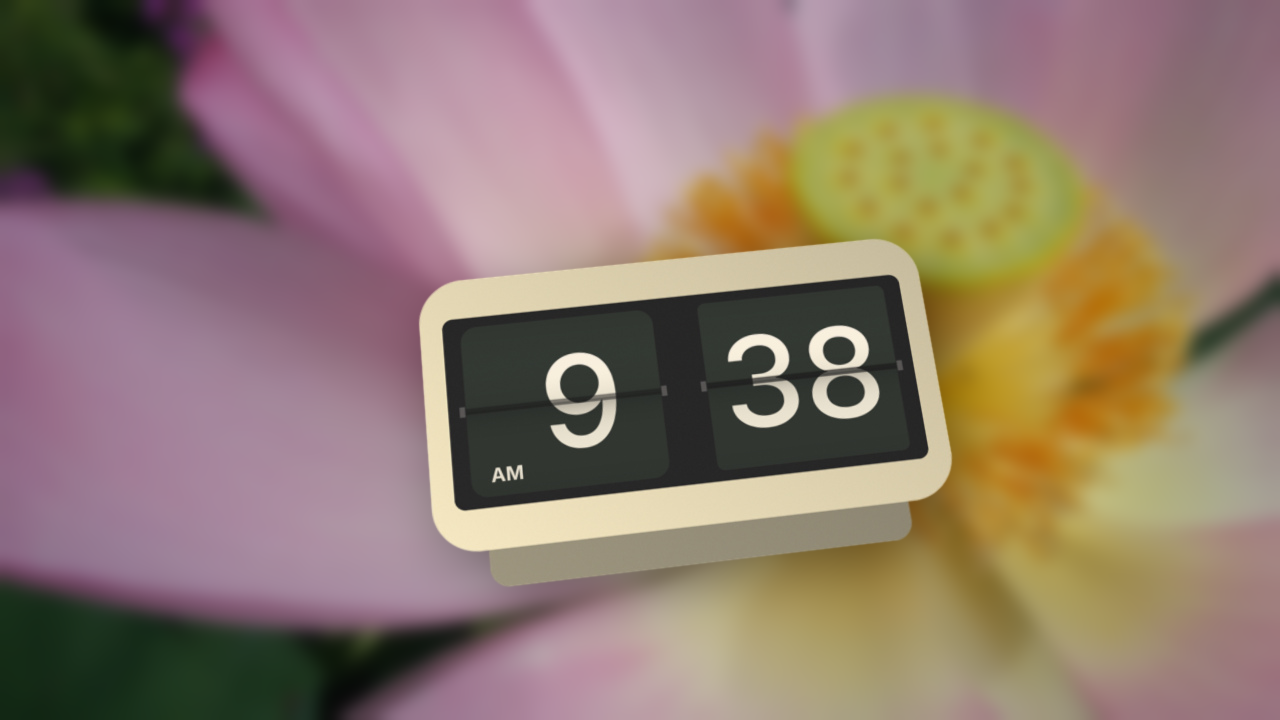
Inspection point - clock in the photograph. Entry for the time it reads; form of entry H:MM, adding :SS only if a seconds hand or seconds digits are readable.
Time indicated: 9:38
